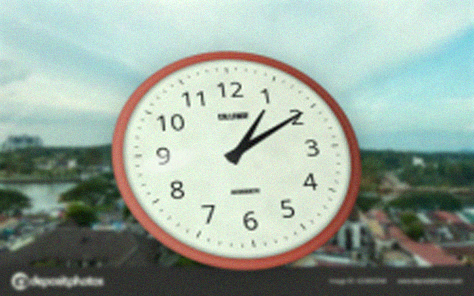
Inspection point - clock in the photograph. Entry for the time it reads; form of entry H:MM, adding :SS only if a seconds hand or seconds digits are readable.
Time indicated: 1:10
